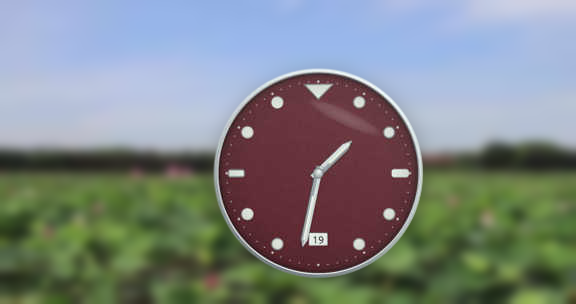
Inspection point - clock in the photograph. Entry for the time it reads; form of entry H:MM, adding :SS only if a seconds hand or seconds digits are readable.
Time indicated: 1:32
